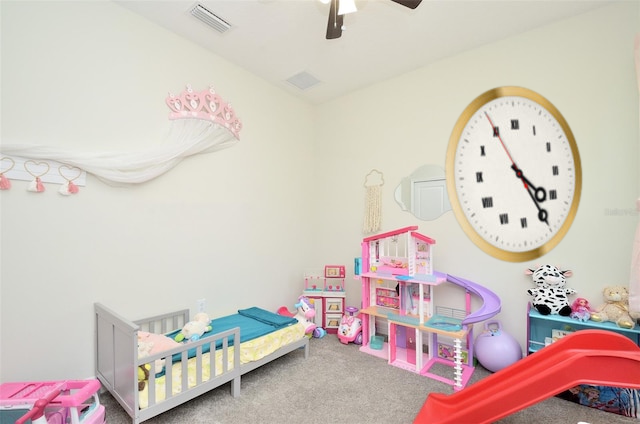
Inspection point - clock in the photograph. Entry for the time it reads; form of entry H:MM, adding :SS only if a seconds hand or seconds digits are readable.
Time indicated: 4:24:55
